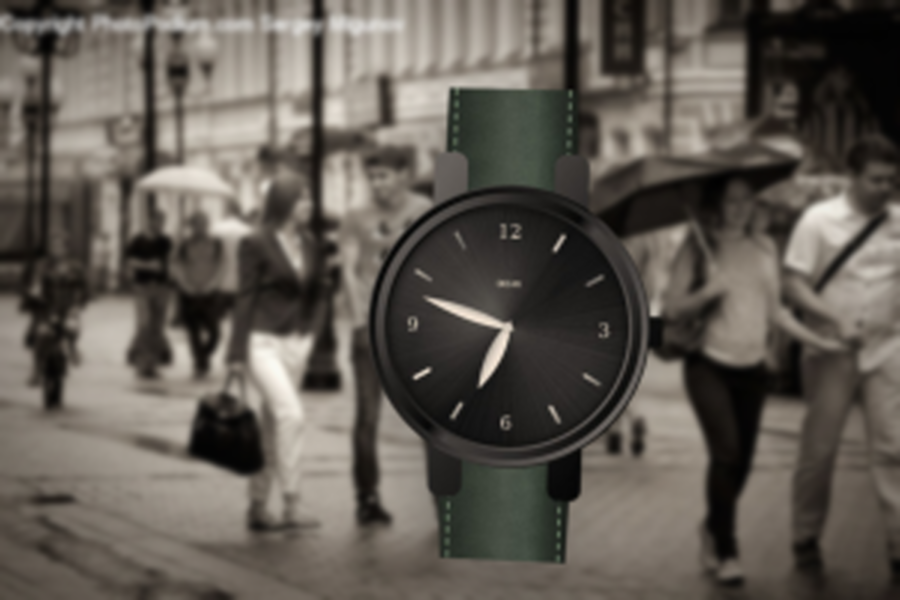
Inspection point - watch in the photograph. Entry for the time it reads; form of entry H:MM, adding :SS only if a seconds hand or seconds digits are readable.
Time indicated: 6:48
